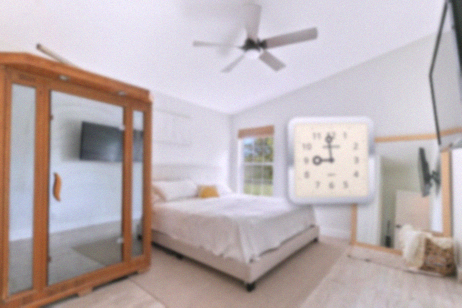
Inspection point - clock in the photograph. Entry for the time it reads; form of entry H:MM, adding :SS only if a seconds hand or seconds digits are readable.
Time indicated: 8:59
